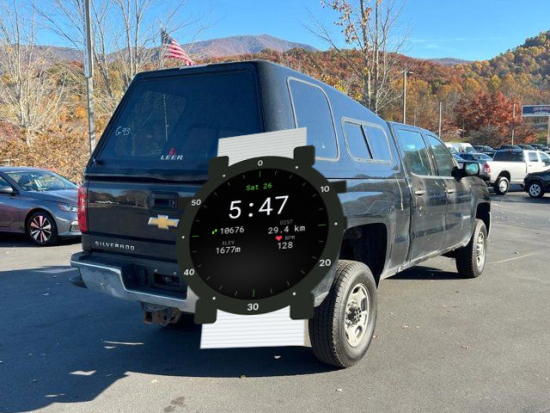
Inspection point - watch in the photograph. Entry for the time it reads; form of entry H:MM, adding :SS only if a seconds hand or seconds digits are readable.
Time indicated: 5:47
